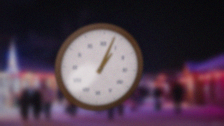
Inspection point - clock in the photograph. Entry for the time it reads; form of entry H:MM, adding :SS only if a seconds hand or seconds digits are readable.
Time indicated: 1:03
